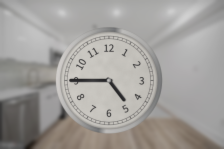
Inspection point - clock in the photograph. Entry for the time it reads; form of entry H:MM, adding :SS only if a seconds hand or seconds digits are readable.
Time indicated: 4:45
